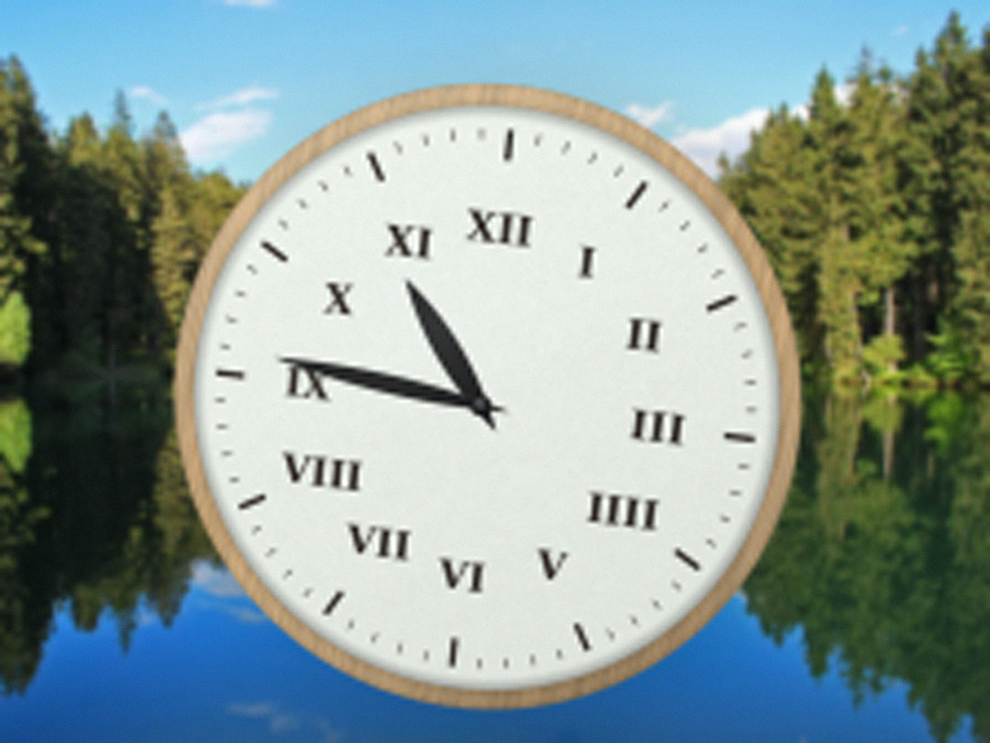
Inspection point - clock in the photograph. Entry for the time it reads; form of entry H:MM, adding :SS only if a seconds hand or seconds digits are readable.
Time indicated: 10:46
